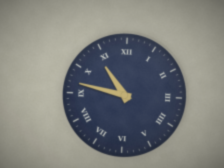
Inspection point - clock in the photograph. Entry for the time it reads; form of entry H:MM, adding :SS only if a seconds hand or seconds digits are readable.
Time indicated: 10:47
